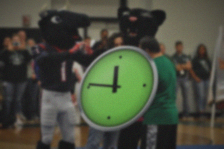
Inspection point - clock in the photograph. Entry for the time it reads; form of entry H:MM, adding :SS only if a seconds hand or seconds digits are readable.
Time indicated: 11:46
